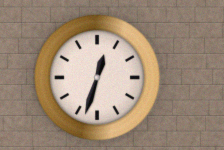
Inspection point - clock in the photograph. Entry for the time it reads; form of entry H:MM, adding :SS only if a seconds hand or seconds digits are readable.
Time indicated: 12:33
